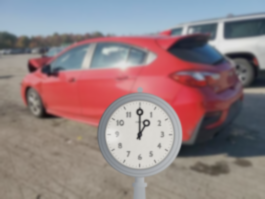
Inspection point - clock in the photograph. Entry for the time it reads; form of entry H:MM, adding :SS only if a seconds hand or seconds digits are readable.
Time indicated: 1:00
